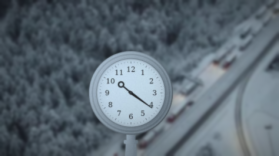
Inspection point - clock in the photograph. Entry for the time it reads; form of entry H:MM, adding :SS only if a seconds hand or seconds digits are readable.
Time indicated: 10:21
